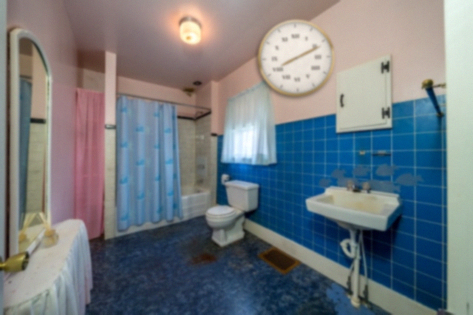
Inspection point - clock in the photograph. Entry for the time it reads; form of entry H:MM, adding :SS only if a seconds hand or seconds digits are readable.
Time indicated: 8:11
